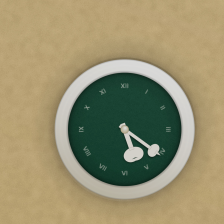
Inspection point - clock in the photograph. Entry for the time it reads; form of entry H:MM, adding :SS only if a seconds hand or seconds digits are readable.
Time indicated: 5:21
